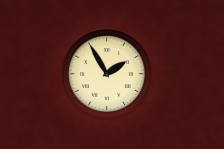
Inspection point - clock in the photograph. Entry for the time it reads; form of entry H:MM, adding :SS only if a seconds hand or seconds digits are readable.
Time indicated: 1:55
